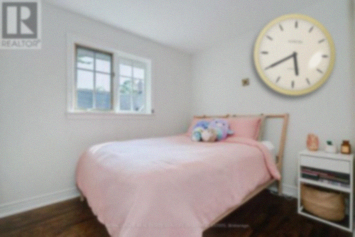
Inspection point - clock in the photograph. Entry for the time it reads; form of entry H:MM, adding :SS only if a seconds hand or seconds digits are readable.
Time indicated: 5:40
